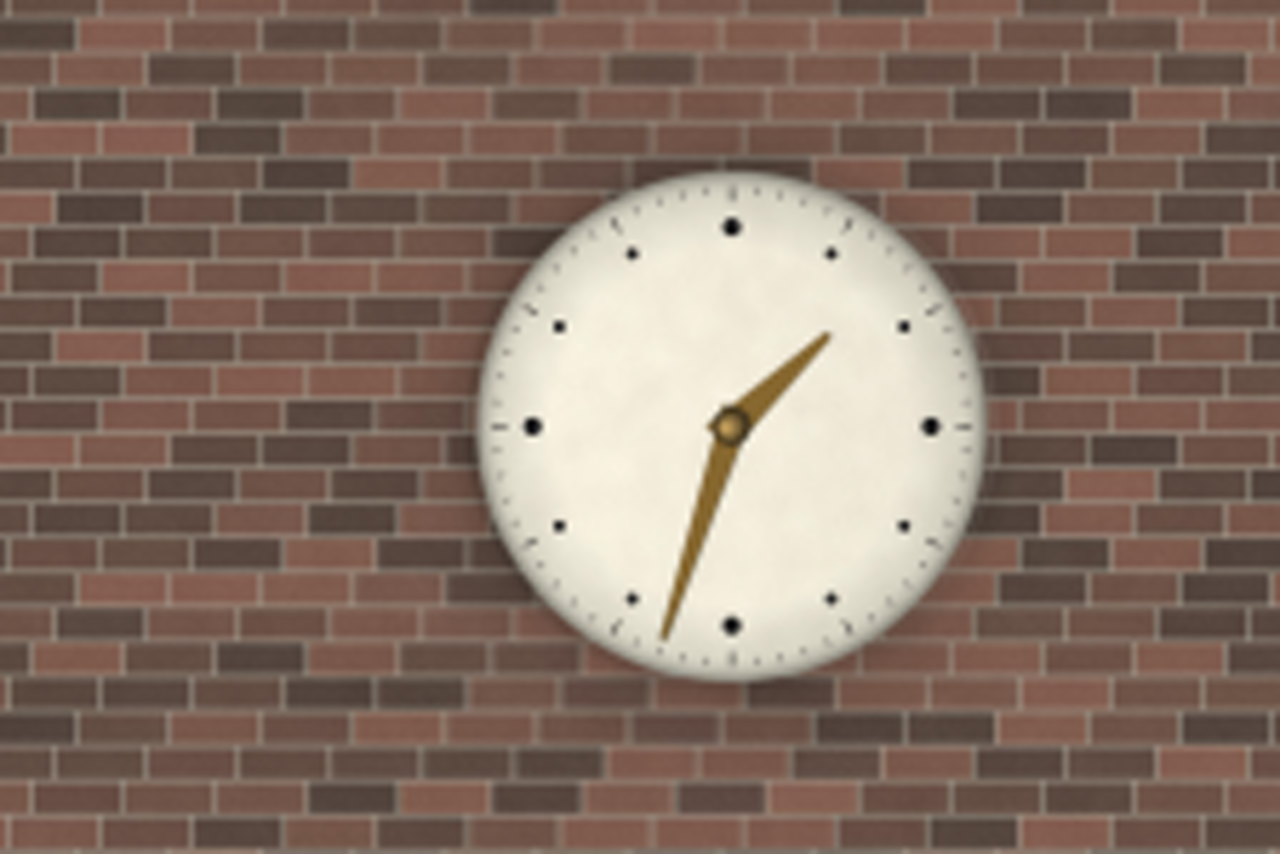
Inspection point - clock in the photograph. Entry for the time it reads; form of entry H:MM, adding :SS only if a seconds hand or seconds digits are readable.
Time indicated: 1:33
